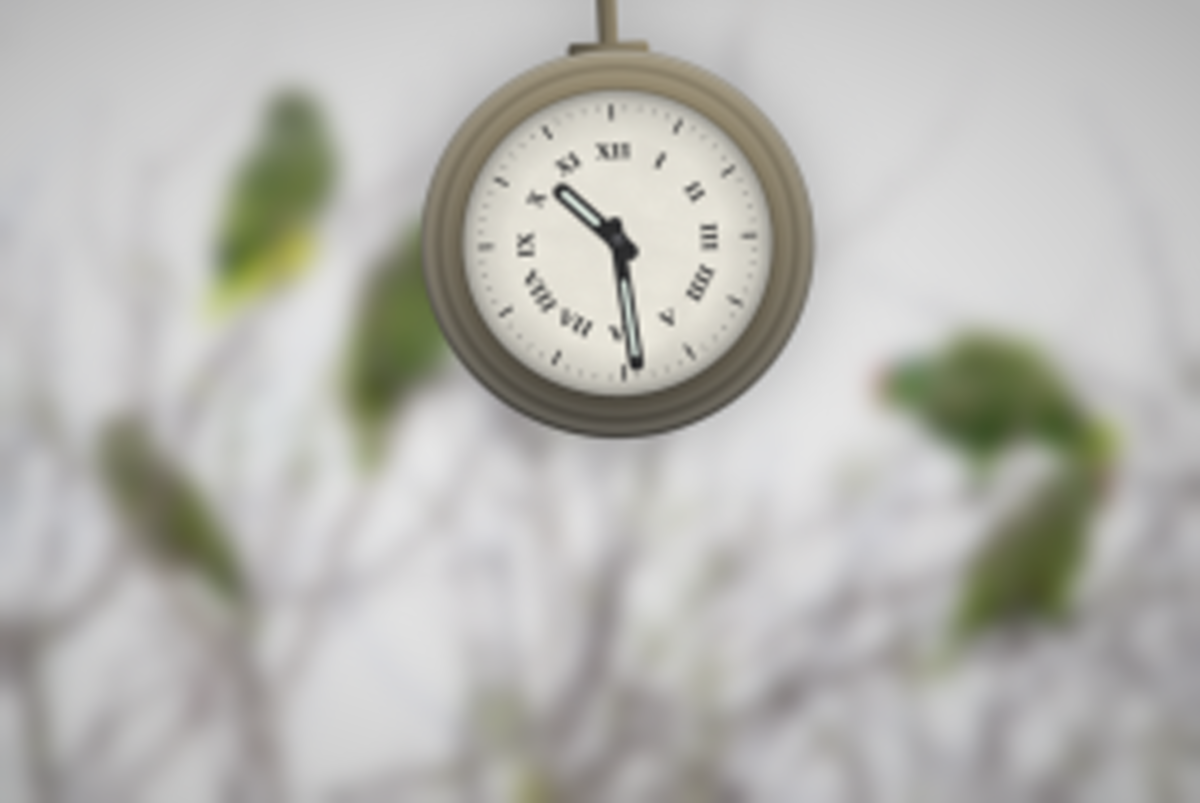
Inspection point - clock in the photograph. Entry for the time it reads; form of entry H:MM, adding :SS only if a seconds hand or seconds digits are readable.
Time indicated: 10:29
